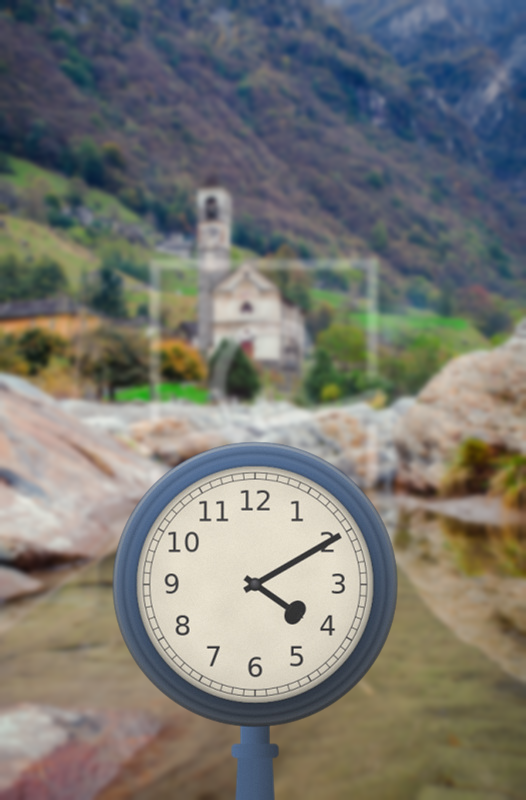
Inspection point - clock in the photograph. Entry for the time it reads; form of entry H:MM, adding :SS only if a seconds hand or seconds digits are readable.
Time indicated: 4:10
